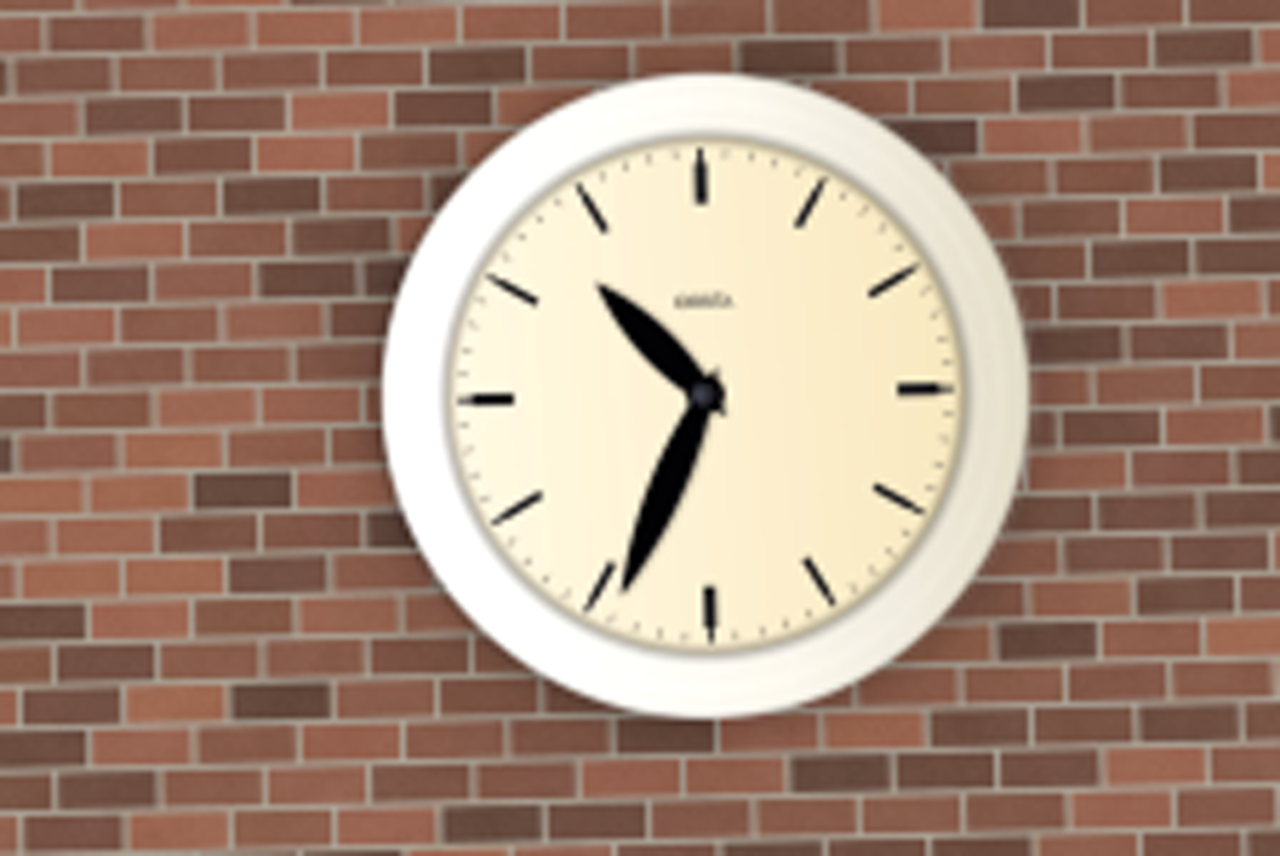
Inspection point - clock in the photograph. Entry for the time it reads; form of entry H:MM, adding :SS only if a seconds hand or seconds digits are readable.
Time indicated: 10:34
